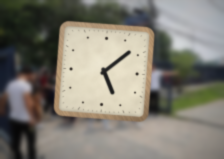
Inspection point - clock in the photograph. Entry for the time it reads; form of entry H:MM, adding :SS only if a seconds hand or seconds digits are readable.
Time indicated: 5:08
